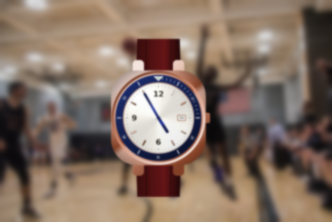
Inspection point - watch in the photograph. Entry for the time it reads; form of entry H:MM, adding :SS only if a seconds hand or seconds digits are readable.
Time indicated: 4:55
